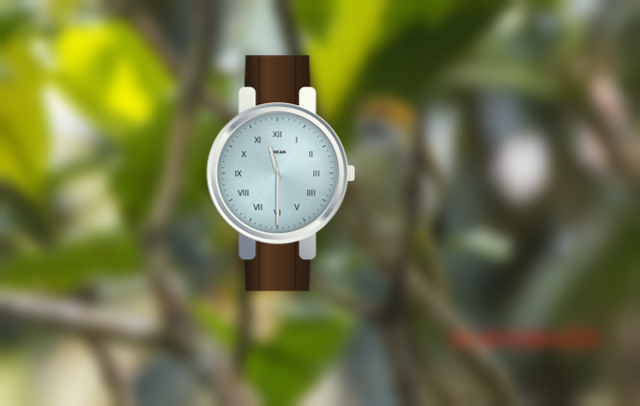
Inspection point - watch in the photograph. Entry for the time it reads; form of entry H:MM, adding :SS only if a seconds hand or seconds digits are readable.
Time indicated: 11:30
